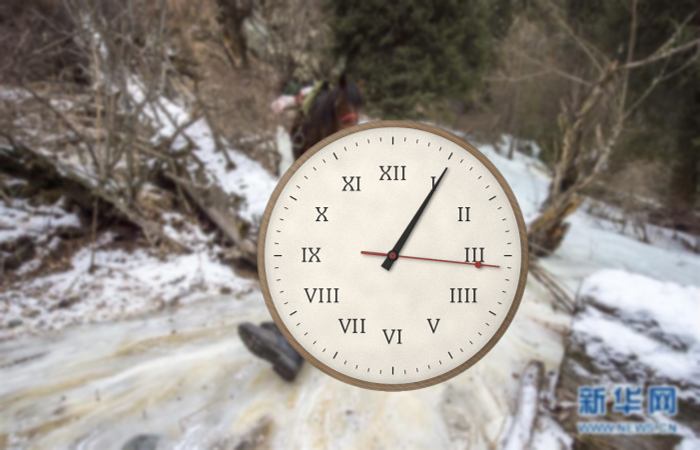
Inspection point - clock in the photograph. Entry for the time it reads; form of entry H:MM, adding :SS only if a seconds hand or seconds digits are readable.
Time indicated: 1:05:16
